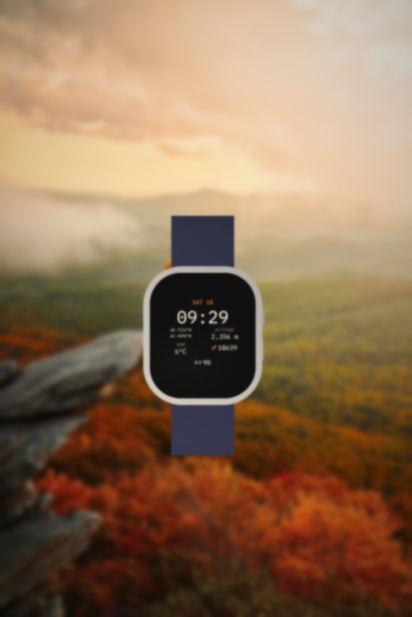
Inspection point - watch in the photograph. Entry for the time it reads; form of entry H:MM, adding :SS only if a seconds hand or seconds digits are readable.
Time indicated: 9:29
